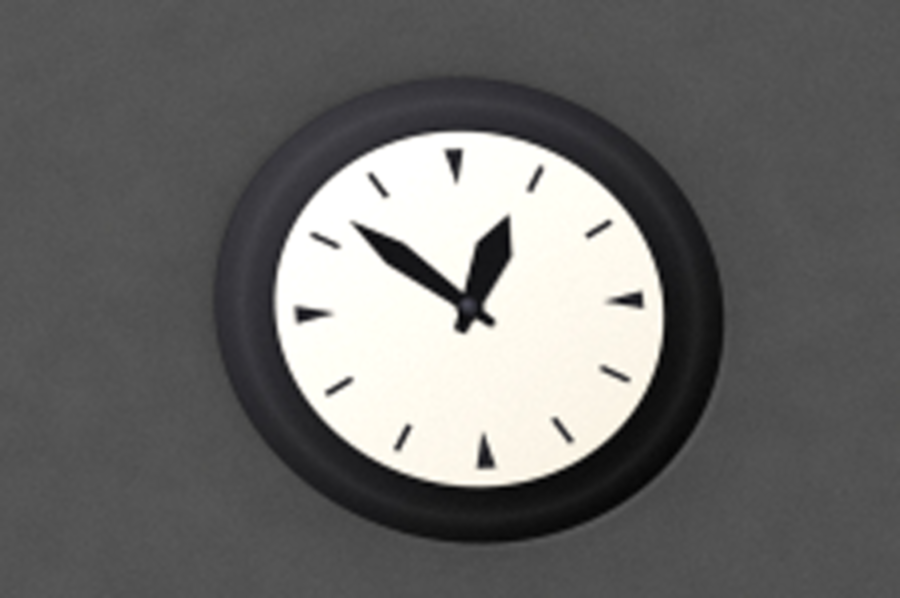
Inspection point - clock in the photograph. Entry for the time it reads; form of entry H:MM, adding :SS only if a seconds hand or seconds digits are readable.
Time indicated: 12:52
